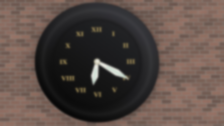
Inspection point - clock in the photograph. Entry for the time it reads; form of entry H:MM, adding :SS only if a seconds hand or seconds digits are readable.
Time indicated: 6:20
